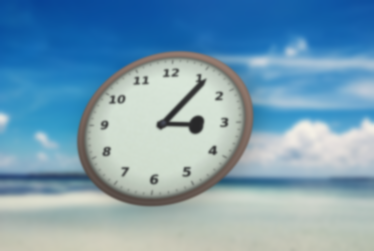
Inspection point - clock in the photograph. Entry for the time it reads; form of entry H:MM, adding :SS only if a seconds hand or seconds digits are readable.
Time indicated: 3:06
